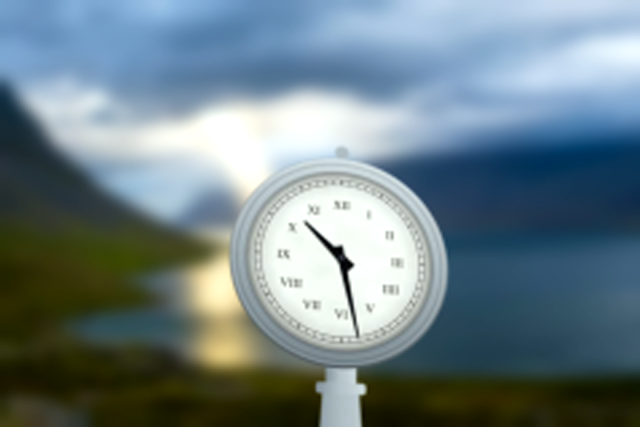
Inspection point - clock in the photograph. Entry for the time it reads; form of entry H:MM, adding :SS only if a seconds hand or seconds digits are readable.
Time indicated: 10:28
